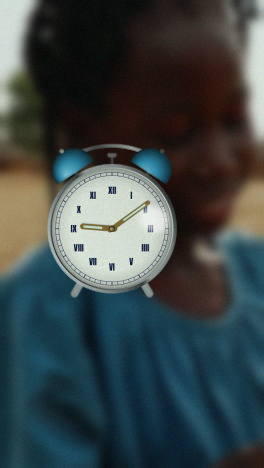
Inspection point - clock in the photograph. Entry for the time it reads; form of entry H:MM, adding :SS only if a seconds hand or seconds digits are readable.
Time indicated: 9:09
